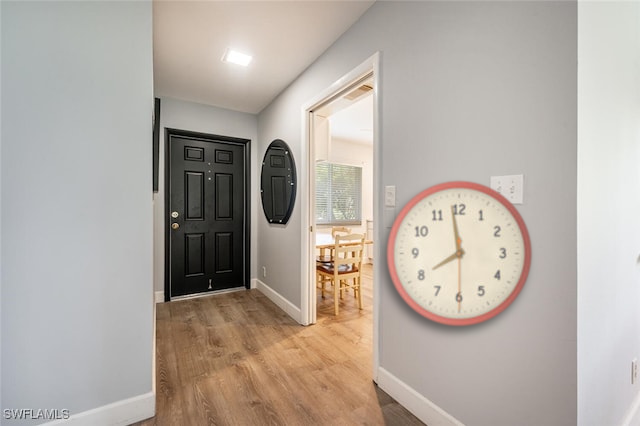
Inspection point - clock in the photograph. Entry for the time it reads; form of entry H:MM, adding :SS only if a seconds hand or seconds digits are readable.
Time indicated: 7:58:30
